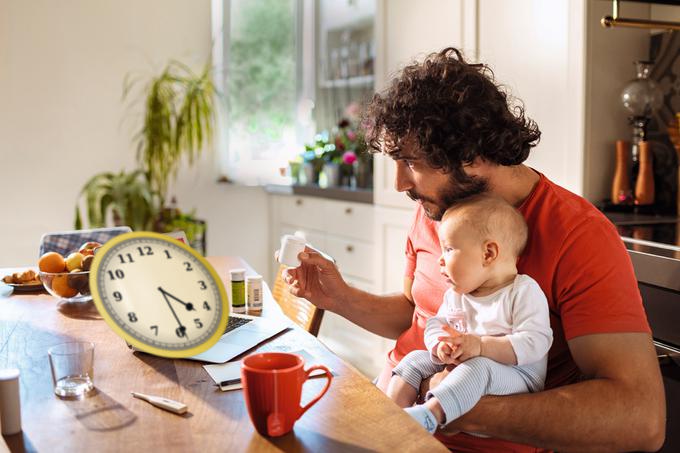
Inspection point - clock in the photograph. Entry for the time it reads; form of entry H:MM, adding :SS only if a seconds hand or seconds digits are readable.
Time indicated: 4:29
